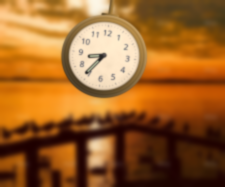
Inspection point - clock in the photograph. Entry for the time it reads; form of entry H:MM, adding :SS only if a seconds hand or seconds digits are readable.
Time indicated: 8:36
